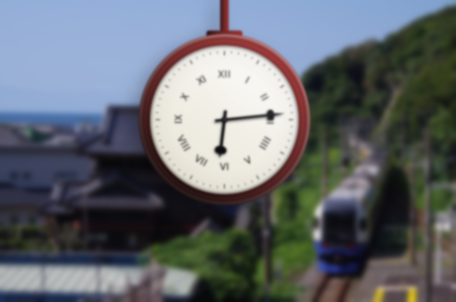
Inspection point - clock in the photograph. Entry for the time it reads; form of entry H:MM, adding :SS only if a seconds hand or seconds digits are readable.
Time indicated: 6:14
